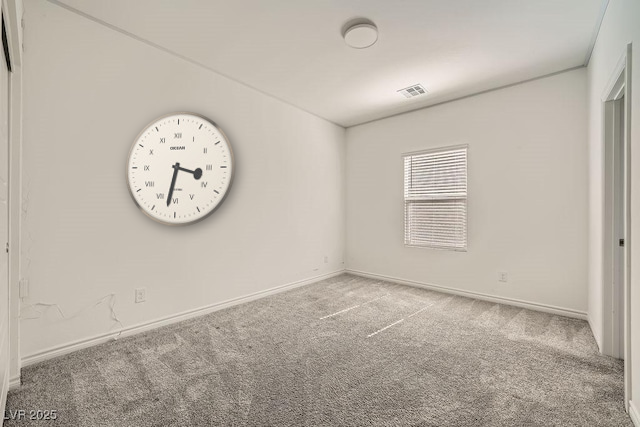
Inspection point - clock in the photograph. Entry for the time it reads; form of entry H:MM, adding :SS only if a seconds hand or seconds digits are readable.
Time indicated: 3:32
